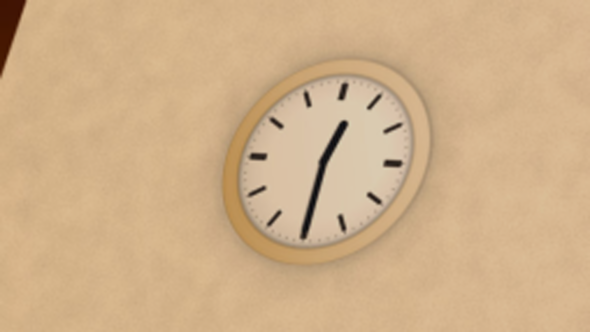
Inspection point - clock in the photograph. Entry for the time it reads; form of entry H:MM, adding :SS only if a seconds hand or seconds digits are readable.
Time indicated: 12:30
